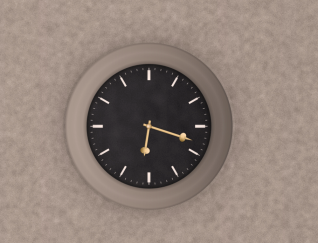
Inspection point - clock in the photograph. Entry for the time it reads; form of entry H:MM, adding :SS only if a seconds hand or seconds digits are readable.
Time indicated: 6:18
